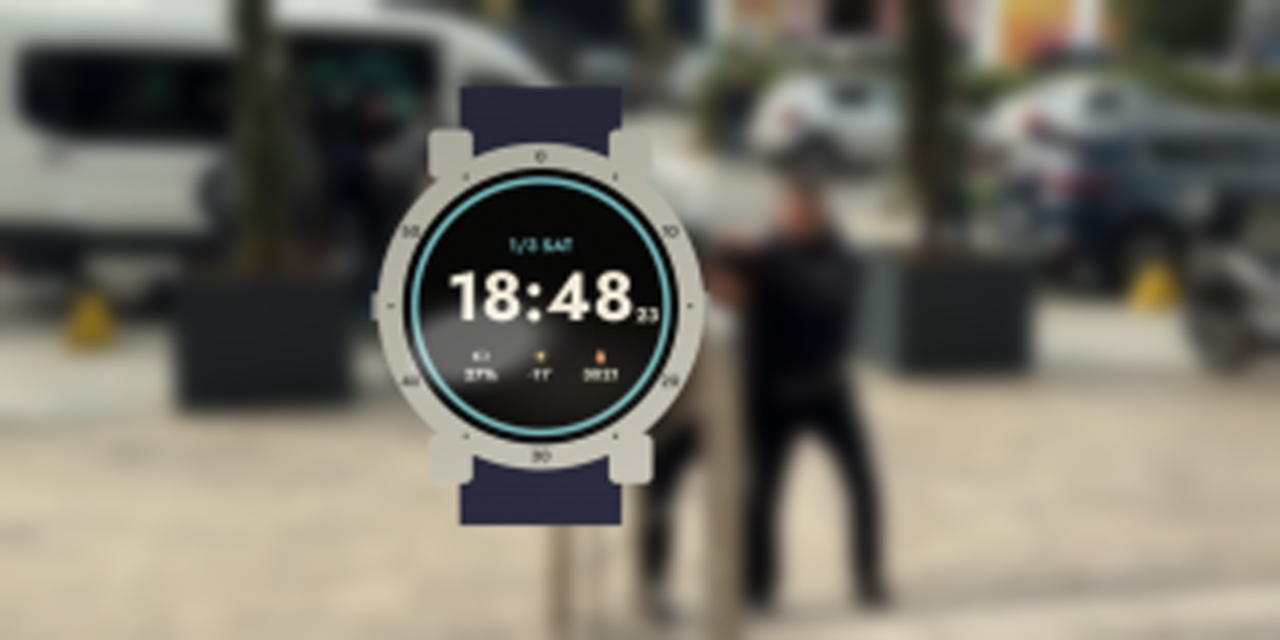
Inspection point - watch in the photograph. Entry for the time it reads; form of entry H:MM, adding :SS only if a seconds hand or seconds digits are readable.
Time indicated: 18:48
